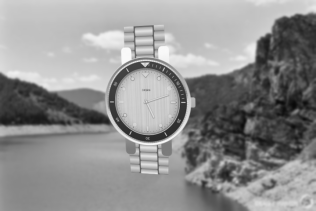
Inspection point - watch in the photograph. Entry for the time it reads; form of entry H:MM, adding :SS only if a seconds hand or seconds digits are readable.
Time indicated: 5:12
